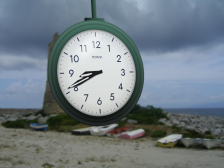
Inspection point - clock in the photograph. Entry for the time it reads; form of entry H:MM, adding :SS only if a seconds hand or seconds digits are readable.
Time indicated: 8:41
